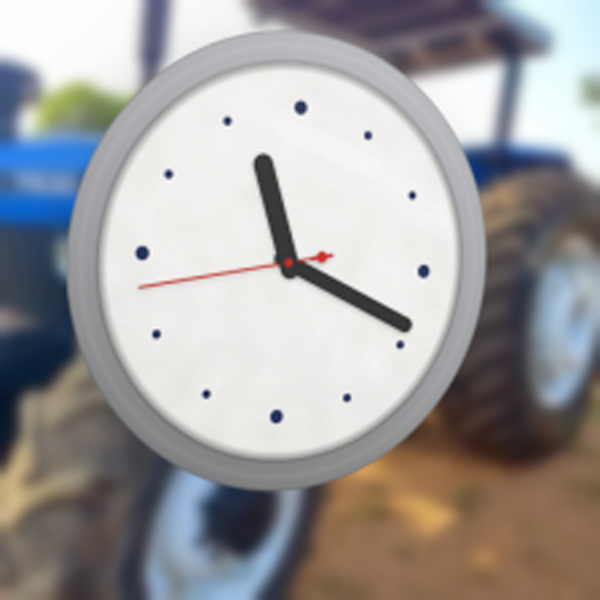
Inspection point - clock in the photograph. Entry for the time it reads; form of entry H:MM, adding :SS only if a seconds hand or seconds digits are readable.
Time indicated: 11:18:43
